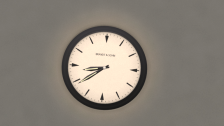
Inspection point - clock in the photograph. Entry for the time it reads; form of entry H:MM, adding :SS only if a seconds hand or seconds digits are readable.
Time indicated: 8:39
